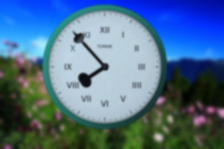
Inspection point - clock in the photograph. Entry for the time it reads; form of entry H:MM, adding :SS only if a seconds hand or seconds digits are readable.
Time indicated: 7:53
